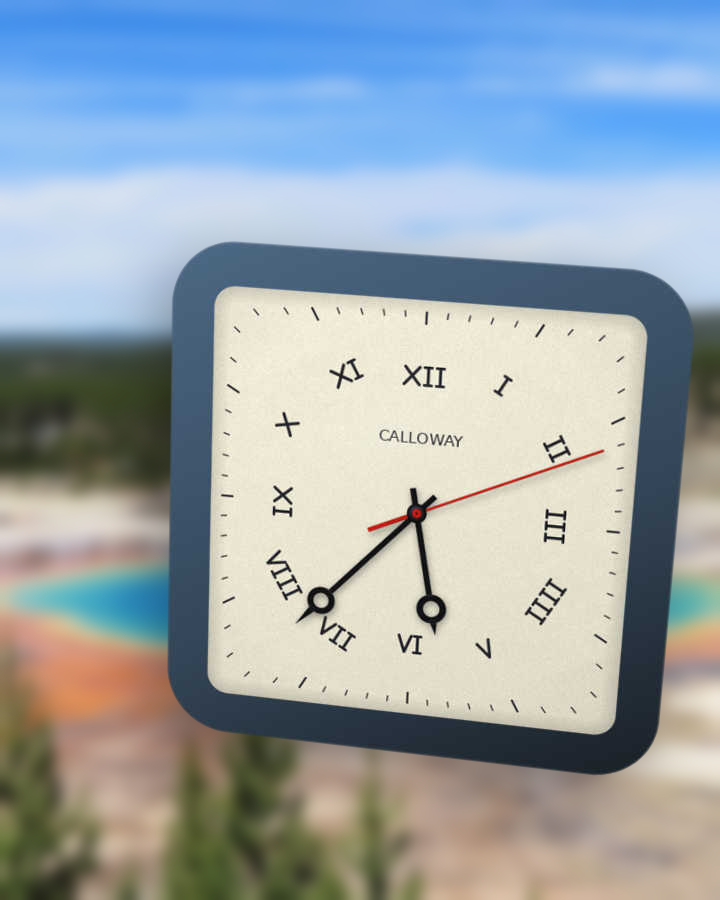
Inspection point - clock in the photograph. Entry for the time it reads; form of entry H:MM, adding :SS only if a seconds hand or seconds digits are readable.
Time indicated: 5:37:11
